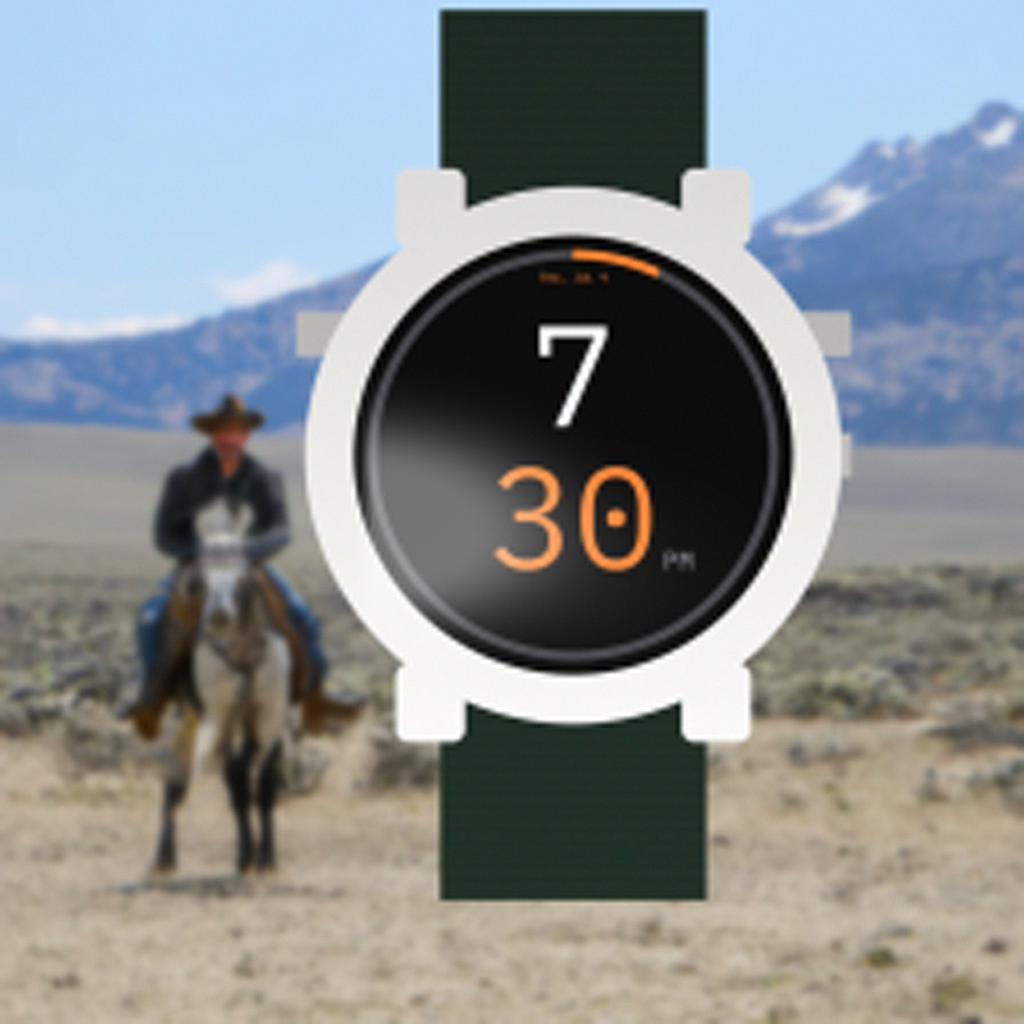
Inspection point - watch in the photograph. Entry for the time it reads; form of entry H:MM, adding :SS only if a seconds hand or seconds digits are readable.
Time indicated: 7:30
